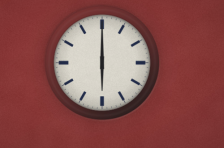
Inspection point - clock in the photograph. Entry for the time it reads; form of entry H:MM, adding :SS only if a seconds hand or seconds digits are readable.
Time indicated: 6:00
